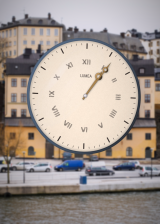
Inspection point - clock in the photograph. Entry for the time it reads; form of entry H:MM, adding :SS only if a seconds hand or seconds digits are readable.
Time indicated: 1:06
